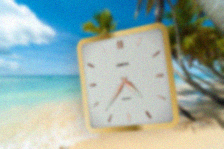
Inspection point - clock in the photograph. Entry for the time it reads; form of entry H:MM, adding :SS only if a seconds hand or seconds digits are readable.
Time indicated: 4:37
